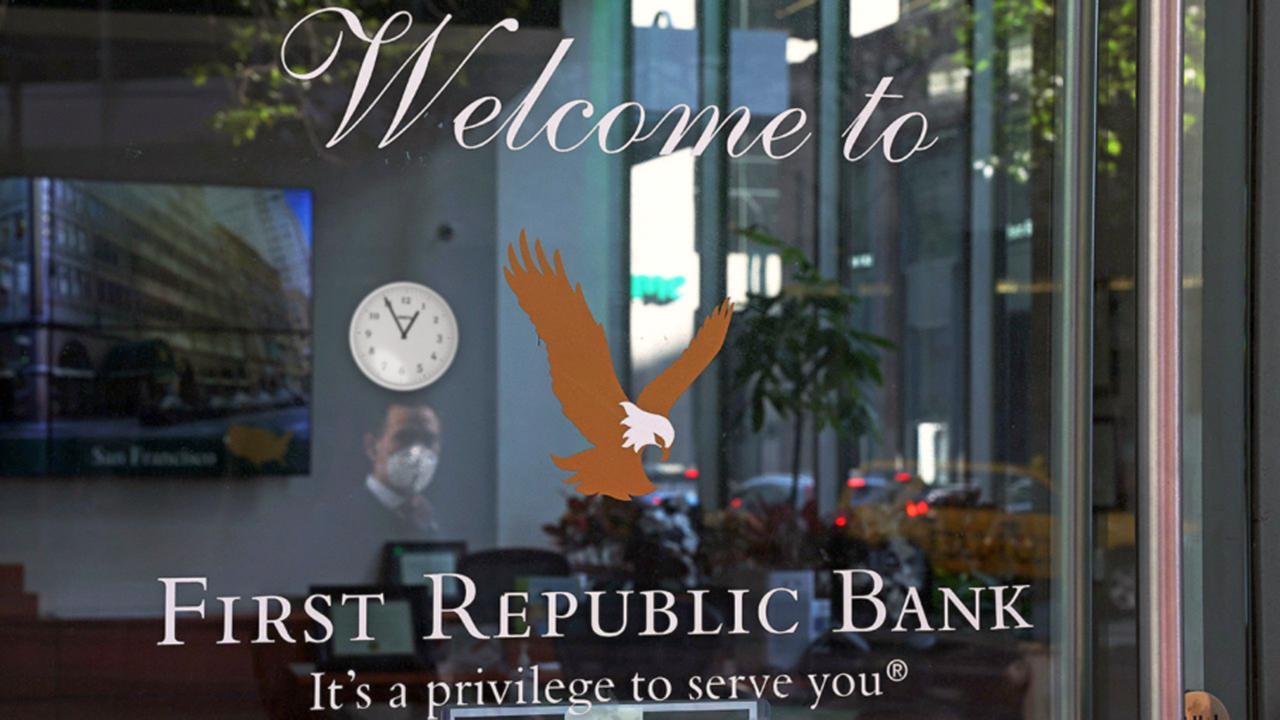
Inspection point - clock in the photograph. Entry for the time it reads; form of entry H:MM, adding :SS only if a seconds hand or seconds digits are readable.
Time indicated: 12:55
